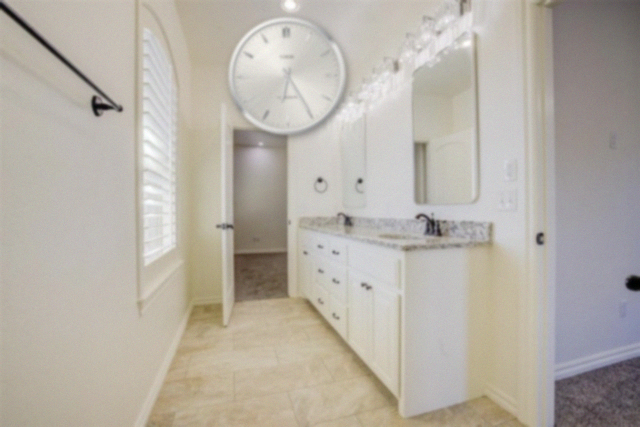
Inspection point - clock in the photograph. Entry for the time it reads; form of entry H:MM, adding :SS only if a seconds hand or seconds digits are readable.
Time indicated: 6:25
